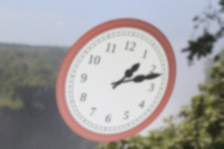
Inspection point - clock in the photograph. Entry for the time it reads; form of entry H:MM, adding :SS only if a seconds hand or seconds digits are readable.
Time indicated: 1:12
